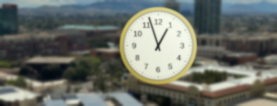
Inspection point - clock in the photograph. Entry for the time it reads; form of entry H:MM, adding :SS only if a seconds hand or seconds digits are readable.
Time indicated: 12:57
